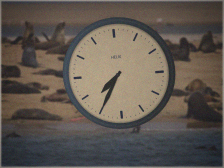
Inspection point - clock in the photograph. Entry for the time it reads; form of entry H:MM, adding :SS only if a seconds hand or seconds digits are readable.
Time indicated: 7:35
